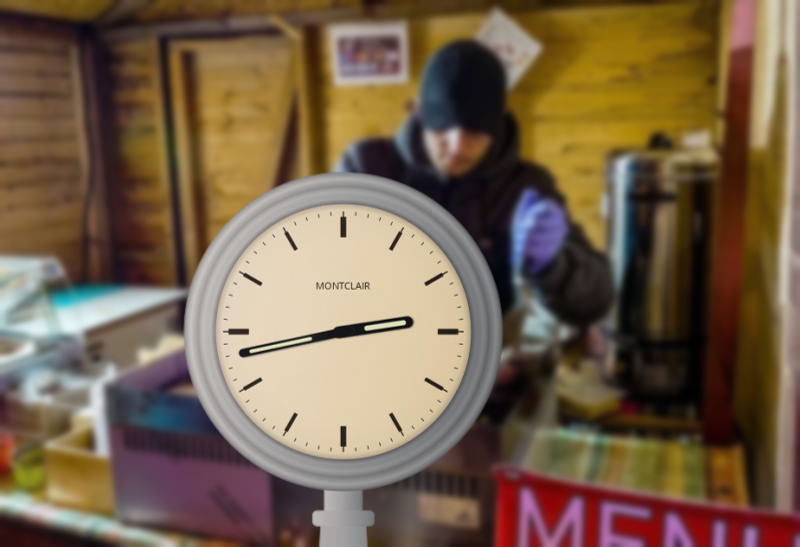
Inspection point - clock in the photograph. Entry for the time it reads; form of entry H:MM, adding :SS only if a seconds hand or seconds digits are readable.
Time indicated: 2:43
